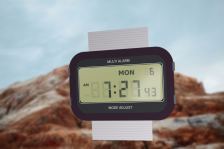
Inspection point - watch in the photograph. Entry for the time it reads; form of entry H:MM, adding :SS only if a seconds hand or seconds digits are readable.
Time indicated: 7:27:43
